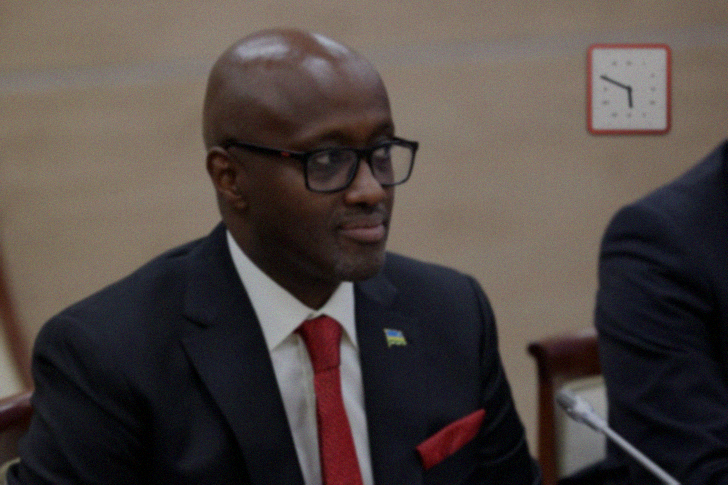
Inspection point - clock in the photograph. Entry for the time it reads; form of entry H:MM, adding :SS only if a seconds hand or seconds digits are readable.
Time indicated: 5:49
